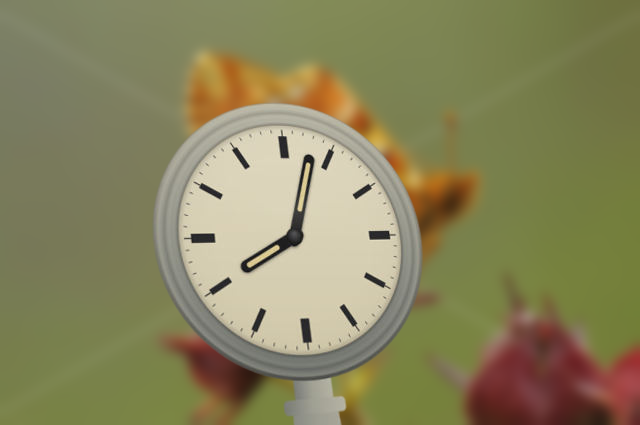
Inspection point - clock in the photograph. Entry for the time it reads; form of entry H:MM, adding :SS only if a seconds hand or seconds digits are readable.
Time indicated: 8:03
